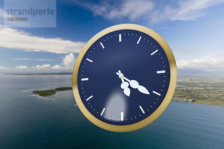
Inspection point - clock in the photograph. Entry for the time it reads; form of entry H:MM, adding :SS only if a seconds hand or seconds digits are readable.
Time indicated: 5:21
